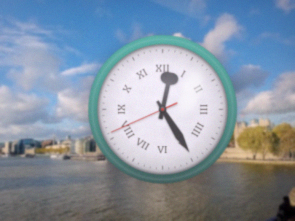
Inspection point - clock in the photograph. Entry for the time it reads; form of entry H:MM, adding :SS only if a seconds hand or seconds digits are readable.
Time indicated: 12:24:41
